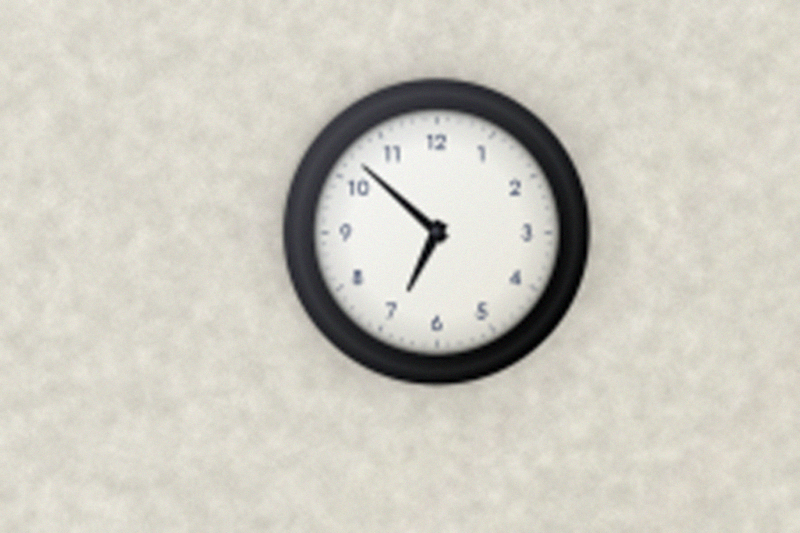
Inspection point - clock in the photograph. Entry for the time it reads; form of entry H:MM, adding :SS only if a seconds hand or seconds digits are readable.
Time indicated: 6:52
